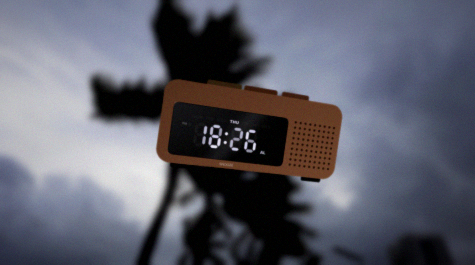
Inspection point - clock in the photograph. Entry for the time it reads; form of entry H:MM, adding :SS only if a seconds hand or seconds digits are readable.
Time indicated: 18:26
